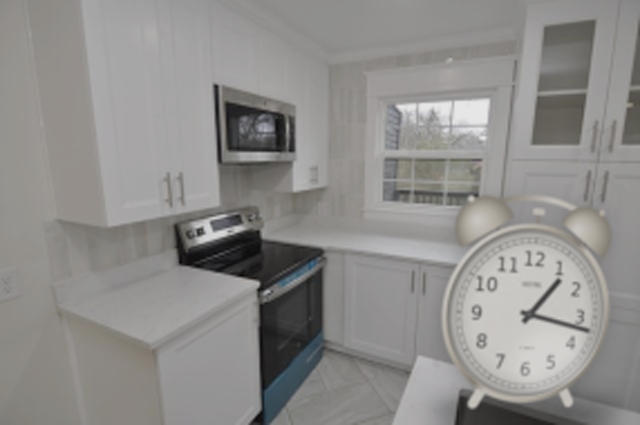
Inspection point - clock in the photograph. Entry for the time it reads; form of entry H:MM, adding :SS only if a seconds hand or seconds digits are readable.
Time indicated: 1:17
